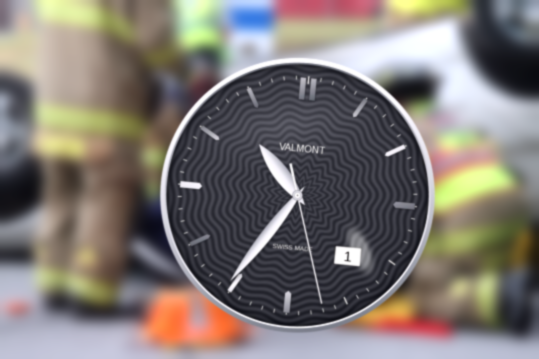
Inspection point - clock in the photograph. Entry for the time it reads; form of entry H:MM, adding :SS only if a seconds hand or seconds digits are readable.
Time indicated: 10:35:27
